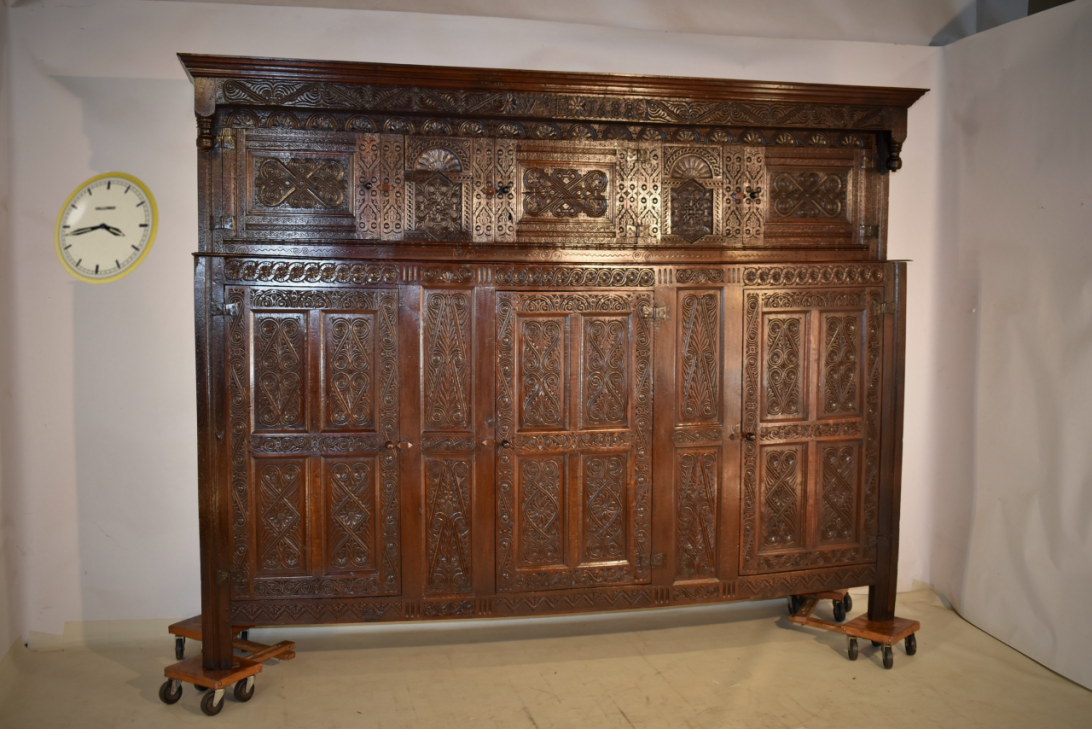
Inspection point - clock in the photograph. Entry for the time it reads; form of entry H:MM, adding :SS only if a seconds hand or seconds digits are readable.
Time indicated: 3:43
